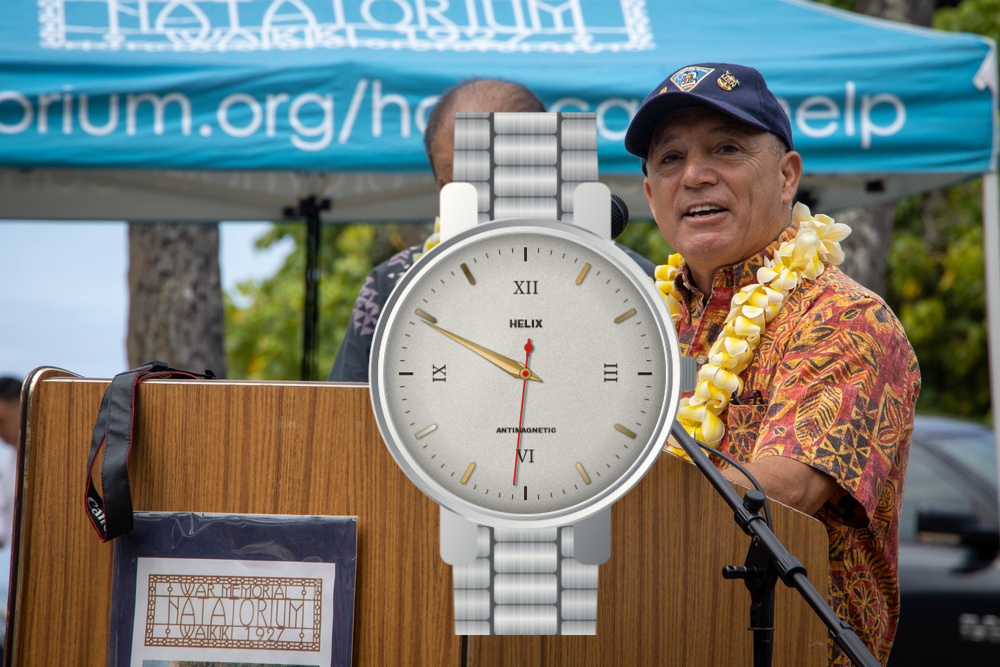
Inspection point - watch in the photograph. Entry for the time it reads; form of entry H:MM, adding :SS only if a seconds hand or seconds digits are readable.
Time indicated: 9:49:31
